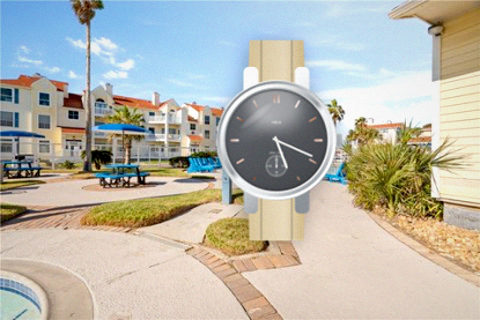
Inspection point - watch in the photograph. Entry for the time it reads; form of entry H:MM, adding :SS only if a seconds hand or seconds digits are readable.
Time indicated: 5:19
